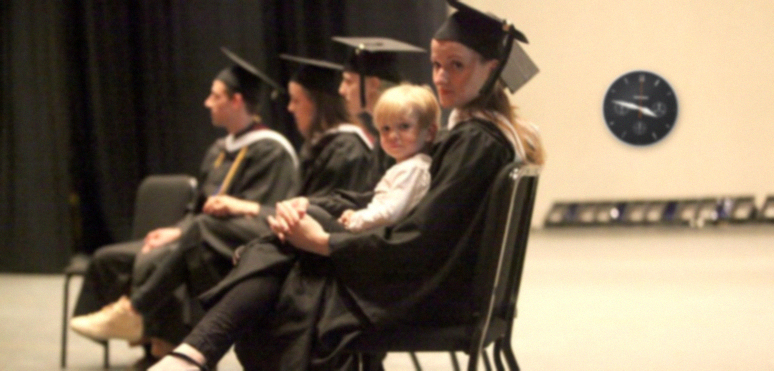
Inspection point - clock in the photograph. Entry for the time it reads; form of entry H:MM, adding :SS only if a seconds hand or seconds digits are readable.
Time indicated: 3:47
